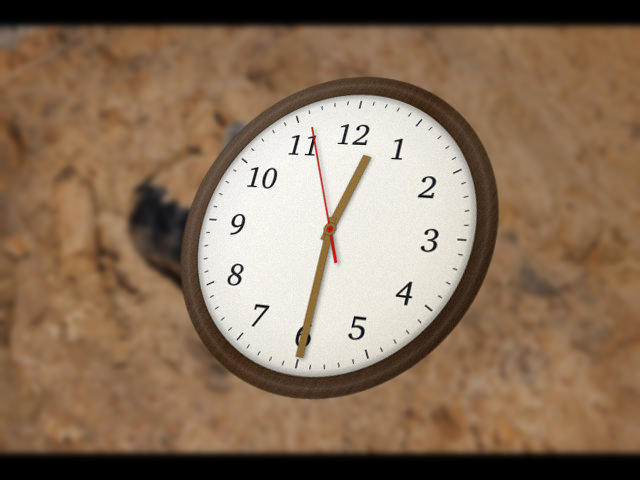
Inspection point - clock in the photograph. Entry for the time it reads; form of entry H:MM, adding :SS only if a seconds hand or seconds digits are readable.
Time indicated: 12:29:56
